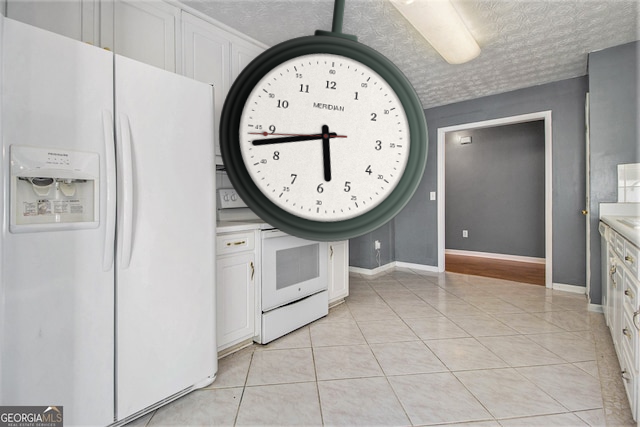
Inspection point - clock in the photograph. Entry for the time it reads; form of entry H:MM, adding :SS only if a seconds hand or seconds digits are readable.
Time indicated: 5:42:44
